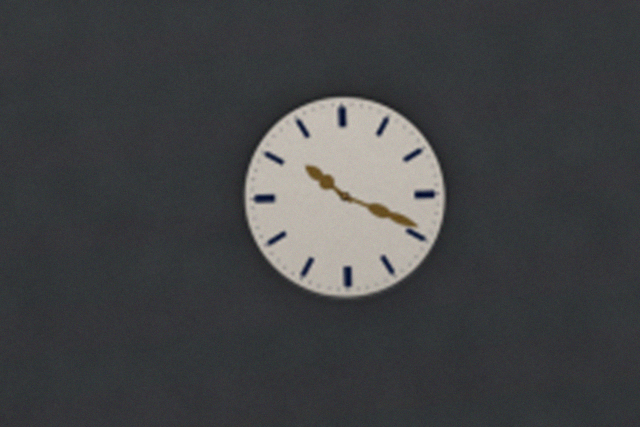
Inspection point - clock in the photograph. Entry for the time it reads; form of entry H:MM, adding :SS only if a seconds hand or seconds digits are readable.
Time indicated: 10:19
